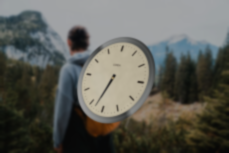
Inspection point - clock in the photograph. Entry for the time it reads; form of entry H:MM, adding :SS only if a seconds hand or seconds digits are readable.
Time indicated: 6:33
